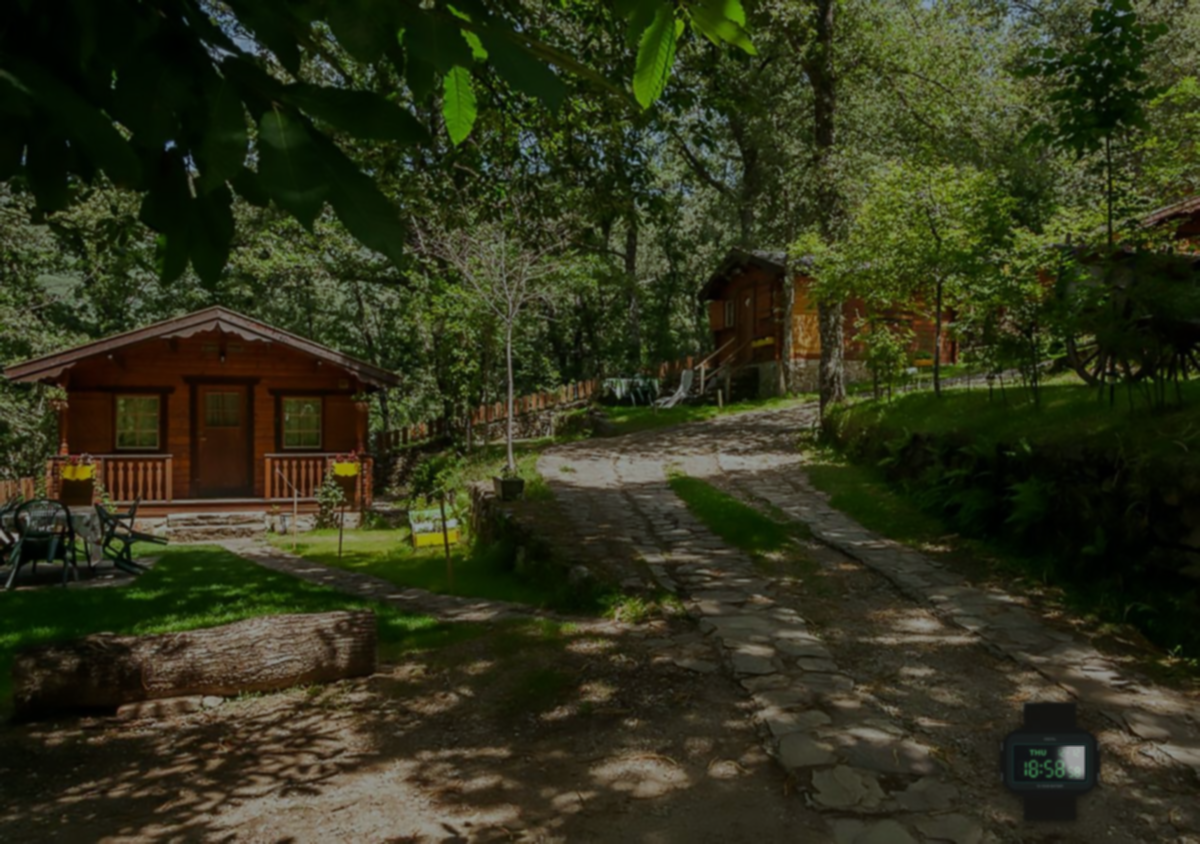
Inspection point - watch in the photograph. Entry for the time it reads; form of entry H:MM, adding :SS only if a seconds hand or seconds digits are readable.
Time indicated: 18:58
